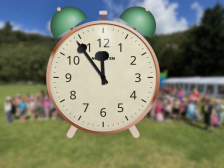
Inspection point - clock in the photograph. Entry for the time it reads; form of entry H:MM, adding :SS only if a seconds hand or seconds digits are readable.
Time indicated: 11:54
